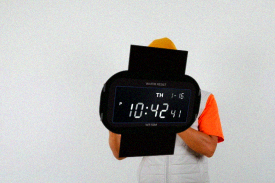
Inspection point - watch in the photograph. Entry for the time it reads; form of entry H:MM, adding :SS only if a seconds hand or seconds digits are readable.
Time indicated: 10:42:41
